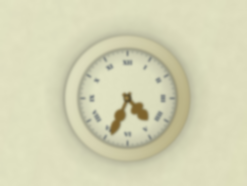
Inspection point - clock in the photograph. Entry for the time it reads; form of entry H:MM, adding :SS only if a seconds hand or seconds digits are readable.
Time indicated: 4:34
